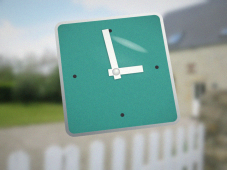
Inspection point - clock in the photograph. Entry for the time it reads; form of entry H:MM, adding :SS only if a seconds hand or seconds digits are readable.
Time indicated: 2:59
